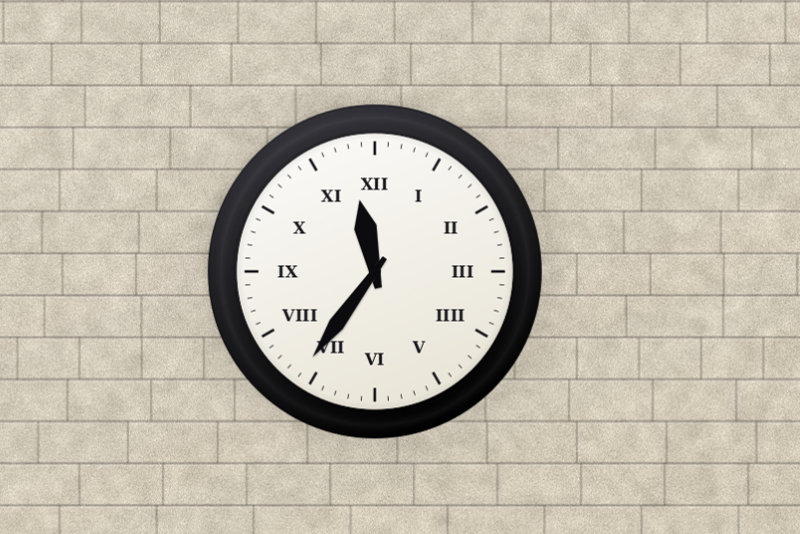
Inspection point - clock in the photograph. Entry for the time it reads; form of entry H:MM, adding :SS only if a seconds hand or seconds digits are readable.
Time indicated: 11:36
